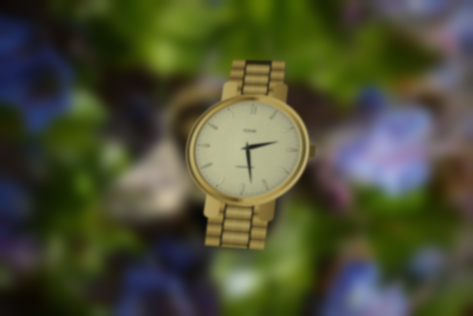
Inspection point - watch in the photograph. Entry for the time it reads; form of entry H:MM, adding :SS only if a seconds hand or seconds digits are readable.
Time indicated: 2:28
